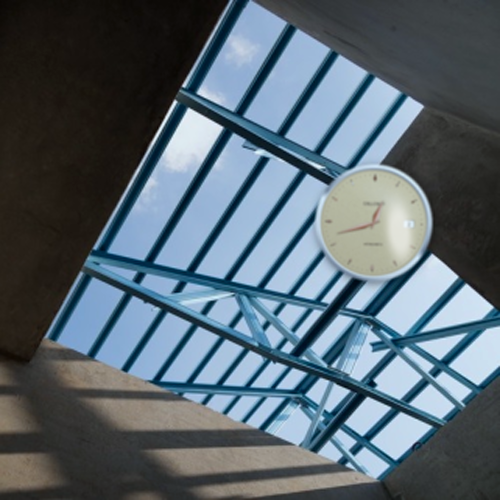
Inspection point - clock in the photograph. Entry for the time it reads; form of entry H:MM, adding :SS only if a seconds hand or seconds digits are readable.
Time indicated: 12:42
